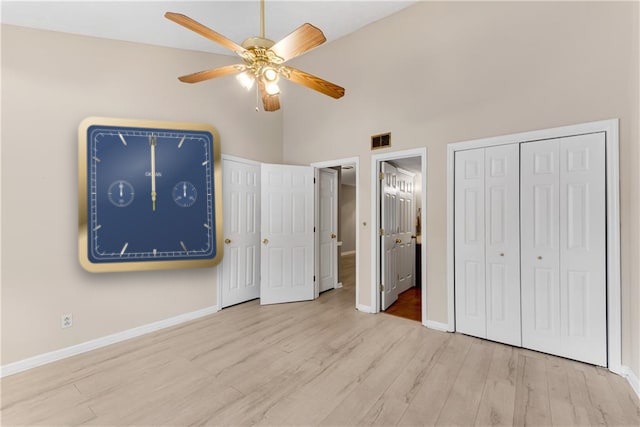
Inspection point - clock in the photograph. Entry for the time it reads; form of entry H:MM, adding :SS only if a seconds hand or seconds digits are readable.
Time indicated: 12:00
